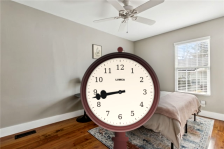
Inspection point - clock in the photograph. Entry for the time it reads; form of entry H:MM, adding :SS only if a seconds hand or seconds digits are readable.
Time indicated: 8:43
